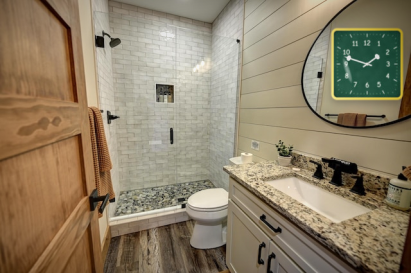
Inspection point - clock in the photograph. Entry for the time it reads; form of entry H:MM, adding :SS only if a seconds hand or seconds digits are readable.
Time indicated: 1:48
